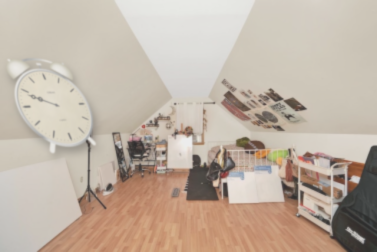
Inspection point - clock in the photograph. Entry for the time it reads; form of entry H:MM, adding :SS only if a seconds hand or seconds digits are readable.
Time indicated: 9:49
